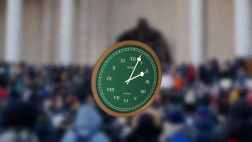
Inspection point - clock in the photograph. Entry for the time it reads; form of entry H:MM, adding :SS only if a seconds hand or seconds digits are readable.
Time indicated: 2:03
